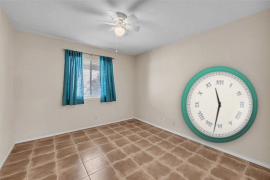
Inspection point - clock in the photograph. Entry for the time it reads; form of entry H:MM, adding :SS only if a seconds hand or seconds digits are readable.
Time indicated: 11:32
